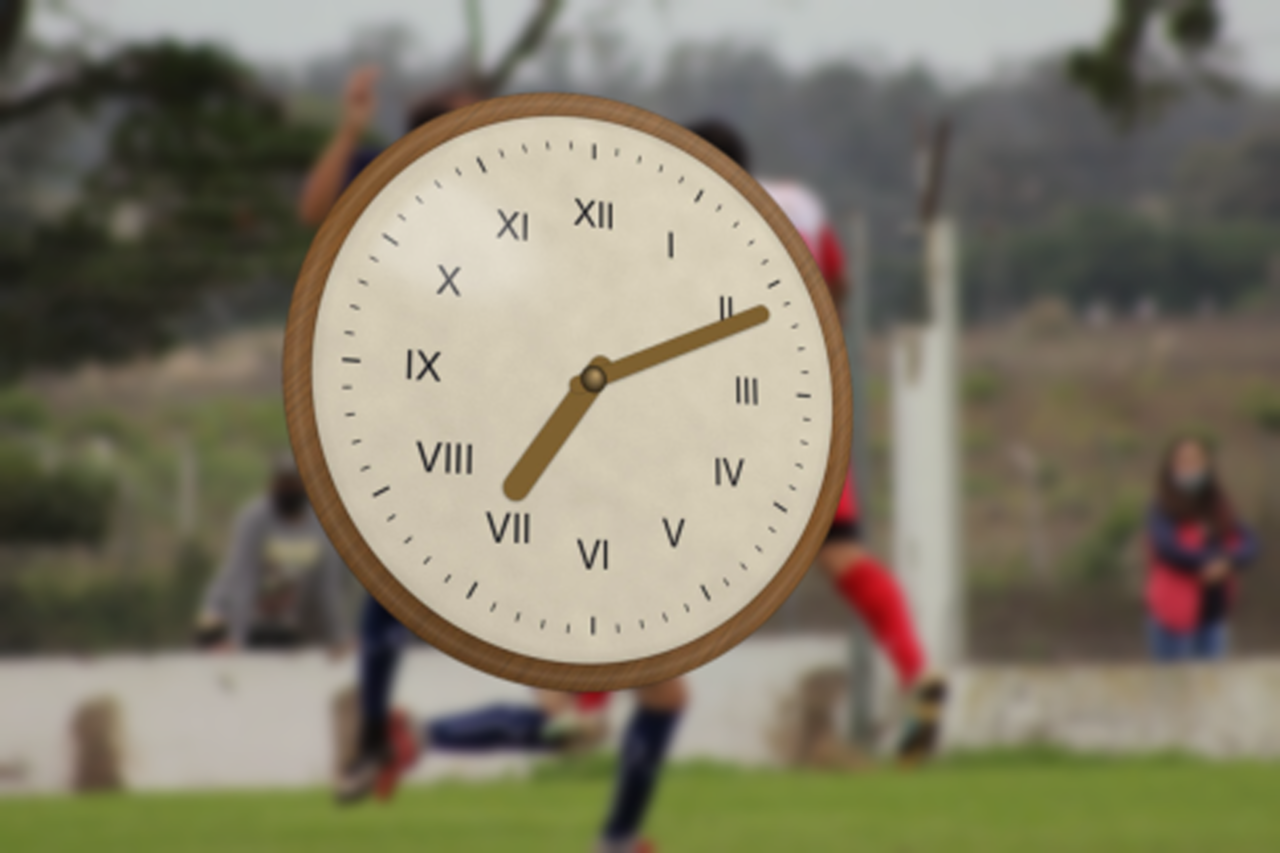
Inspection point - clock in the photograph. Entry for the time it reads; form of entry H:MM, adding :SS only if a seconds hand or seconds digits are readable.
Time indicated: 7:11
